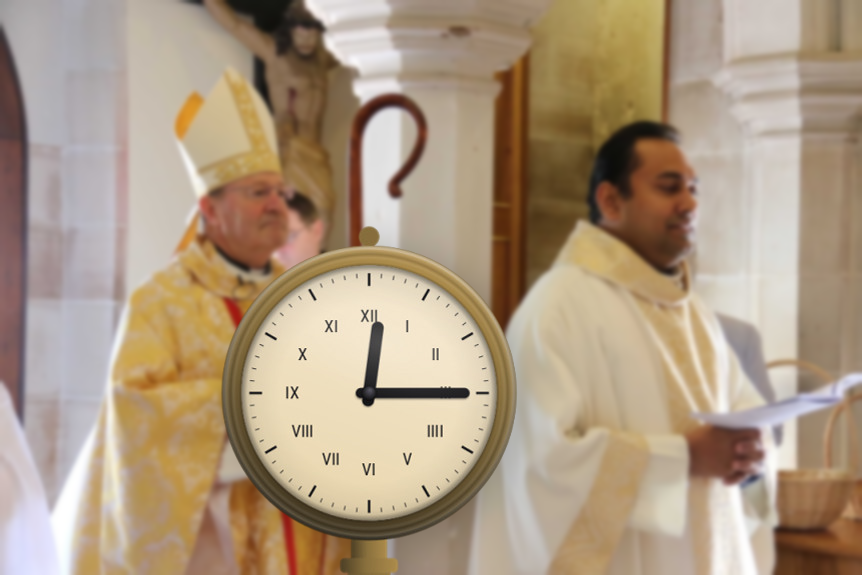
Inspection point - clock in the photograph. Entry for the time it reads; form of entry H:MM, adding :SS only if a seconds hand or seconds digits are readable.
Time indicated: 12:15
